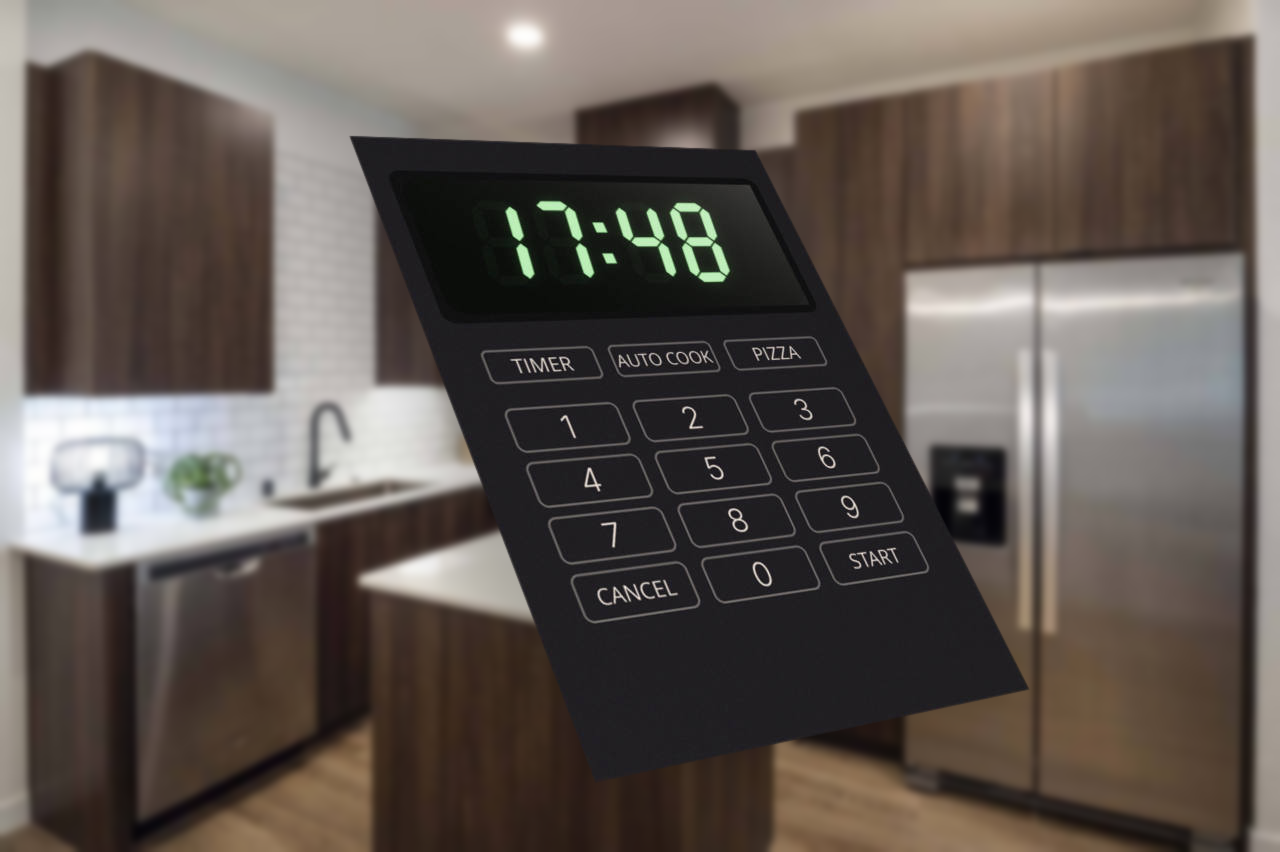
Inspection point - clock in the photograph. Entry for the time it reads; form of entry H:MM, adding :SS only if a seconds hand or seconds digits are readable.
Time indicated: 17:48
